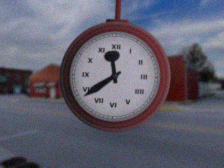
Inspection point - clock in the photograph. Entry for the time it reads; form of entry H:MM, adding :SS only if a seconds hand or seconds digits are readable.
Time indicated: 11:39
